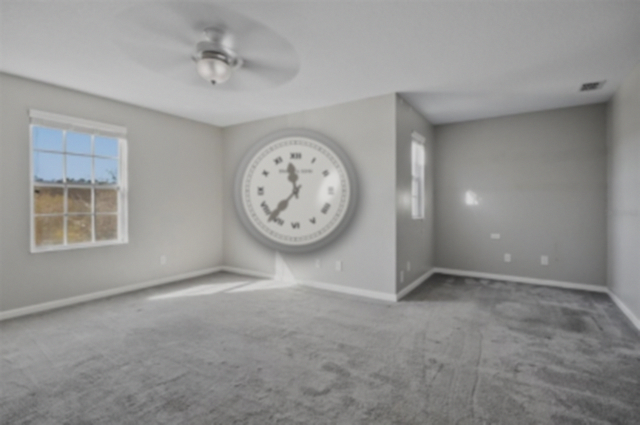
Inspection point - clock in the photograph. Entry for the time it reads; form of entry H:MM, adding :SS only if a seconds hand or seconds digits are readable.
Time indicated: 11:37
